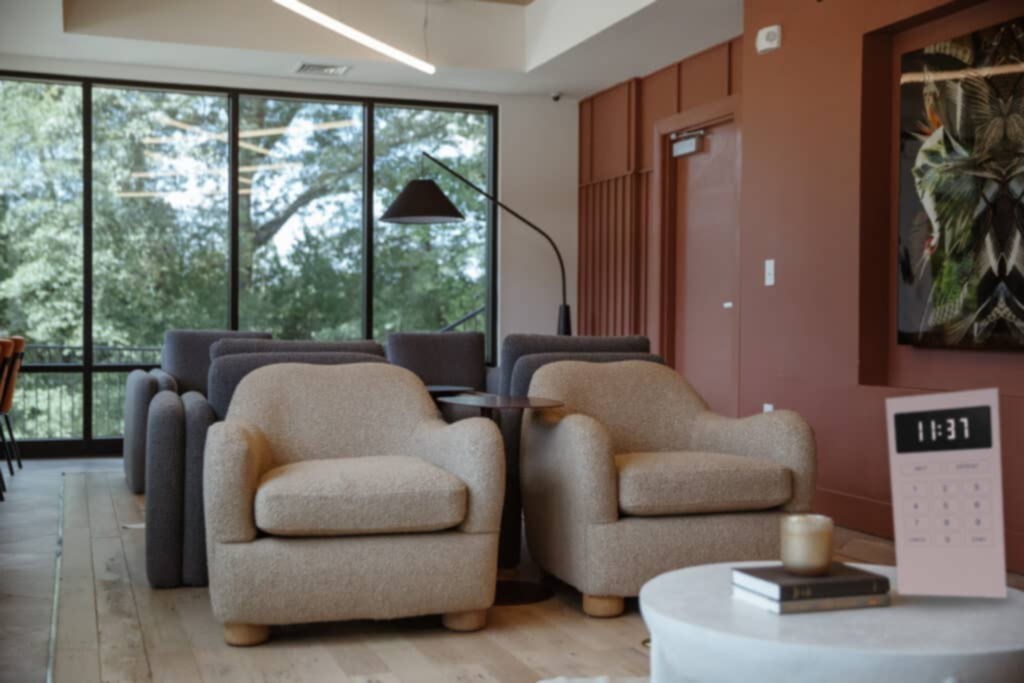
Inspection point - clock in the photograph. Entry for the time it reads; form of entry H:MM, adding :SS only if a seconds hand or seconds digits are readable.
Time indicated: 11:37
